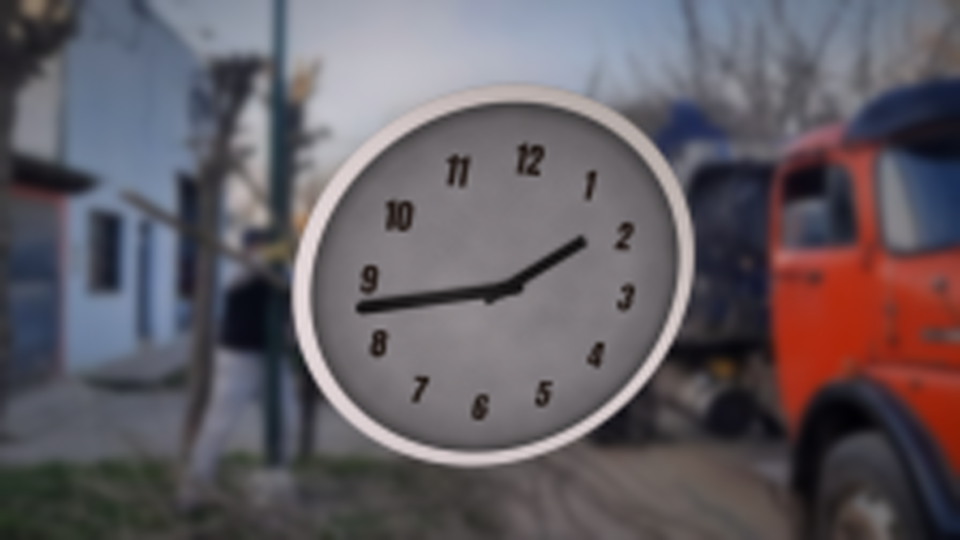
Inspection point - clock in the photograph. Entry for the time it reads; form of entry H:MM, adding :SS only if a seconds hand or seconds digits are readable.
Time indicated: 1:43
